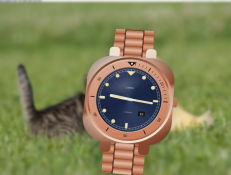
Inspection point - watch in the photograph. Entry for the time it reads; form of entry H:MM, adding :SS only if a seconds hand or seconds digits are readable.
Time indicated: 9:16
